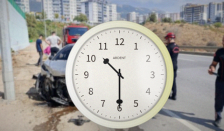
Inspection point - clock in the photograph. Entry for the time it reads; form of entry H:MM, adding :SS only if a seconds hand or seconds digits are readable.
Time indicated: 10:30
